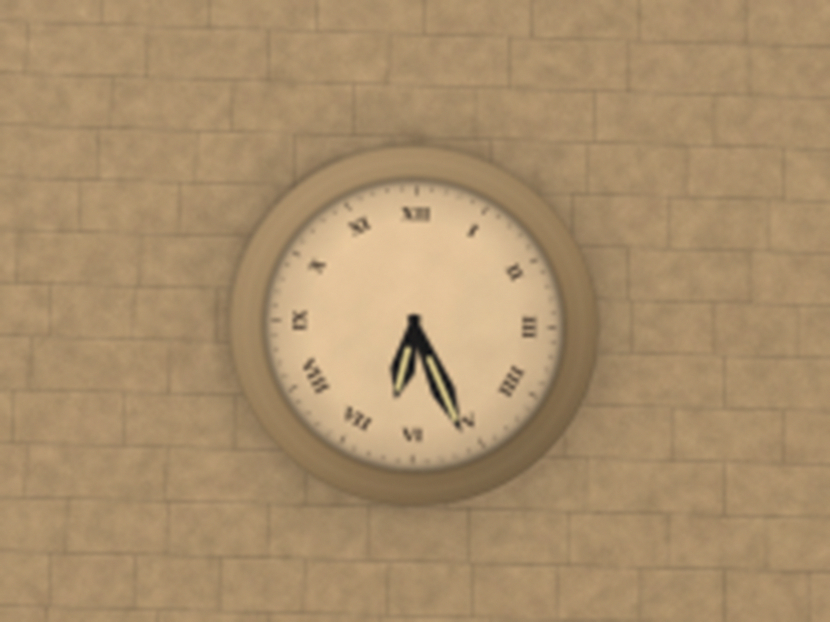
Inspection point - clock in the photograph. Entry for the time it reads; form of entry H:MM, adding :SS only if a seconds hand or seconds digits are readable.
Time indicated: 6:26
